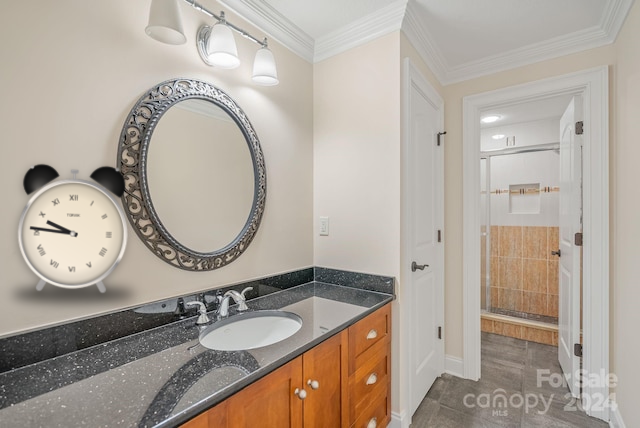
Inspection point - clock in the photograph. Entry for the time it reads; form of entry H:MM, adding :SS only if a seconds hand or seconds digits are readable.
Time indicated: 9:46
